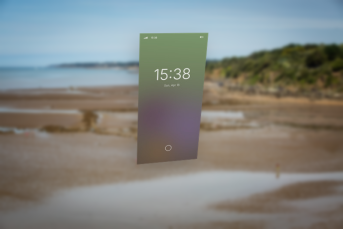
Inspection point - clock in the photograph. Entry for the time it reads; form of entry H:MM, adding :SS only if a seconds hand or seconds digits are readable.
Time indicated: 15:38
